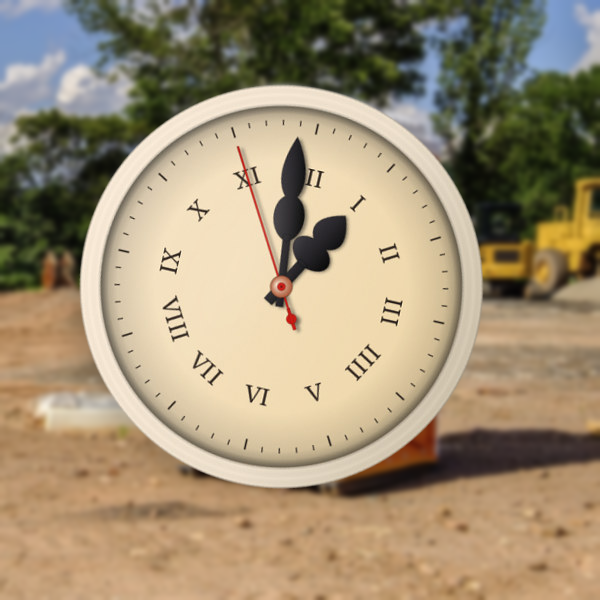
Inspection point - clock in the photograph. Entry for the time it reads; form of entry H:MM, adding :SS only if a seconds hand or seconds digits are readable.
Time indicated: 12:58:55
